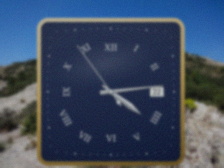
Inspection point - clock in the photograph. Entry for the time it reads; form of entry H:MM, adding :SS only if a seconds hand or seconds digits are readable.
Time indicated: 4:13:54
